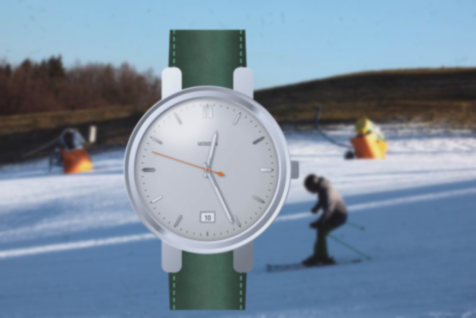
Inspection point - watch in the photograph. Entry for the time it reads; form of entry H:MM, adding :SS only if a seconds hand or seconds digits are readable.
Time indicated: 12:25:48
